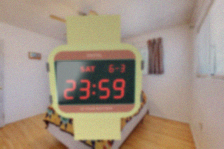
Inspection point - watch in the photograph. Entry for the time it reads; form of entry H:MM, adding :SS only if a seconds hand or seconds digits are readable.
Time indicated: 23:59
